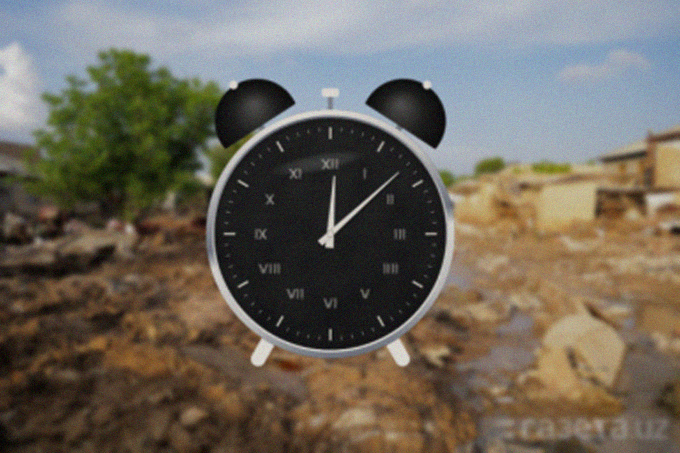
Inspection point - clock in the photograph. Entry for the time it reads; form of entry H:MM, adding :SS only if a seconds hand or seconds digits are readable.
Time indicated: 12:08
